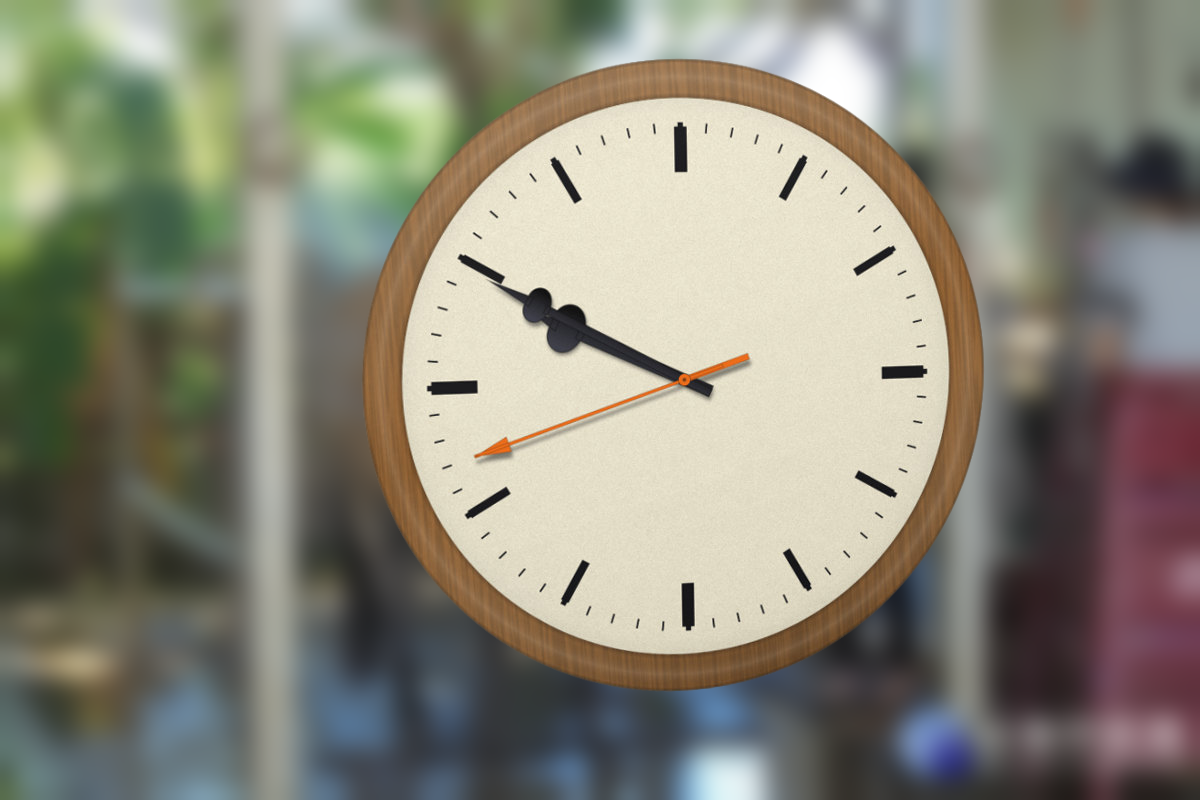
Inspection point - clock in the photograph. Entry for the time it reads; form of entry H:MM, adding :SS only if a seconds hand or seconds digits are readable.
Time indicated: 9:49:42
